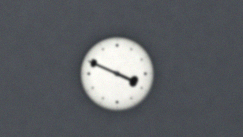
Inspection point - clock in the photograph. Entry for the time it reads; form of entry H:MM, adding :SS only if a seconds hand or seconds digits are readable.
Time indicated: 3:49
